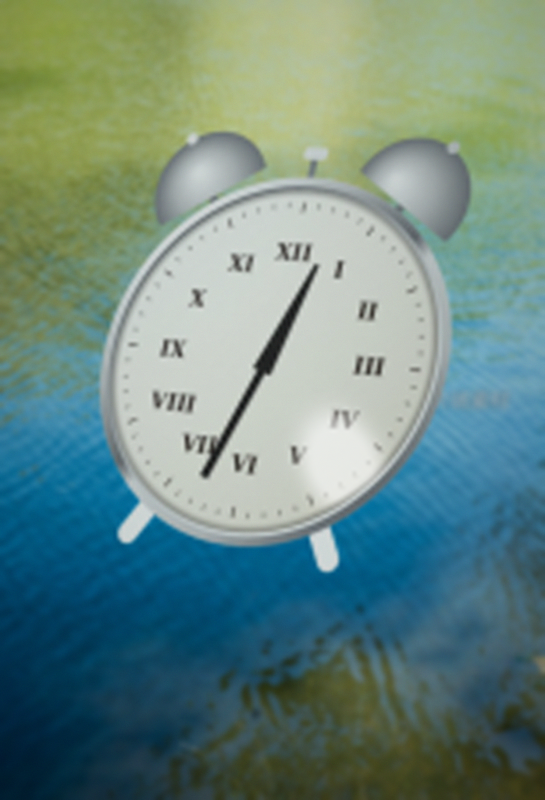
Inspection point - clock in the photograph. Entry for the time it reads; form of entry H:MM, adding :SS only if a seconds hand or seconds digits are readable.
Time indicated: 12:33
